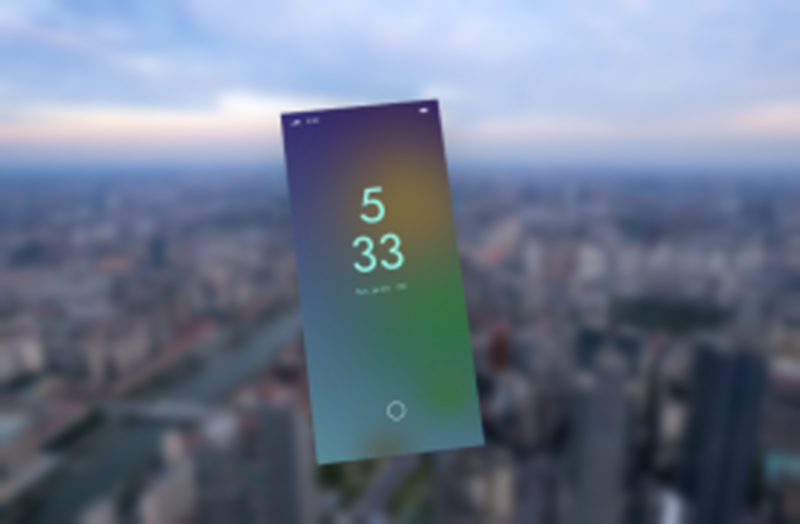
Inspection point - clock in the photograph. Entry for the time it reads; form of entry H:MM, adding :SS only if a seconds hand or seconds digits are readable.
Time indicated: 5:33
